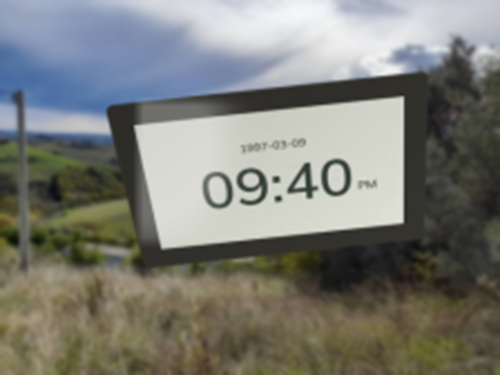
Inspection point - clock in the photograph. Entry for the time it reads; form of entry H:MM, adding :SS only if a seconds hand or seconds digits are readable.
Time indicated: 9:40
